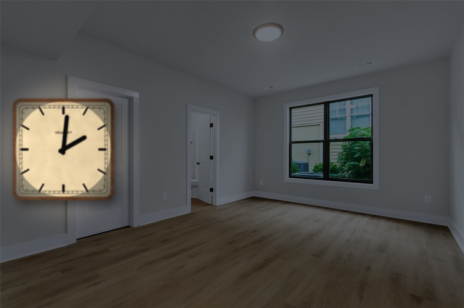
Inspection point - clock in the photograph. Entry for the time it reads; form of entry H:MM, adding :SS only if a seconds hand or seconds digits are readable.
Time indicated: 2:01
